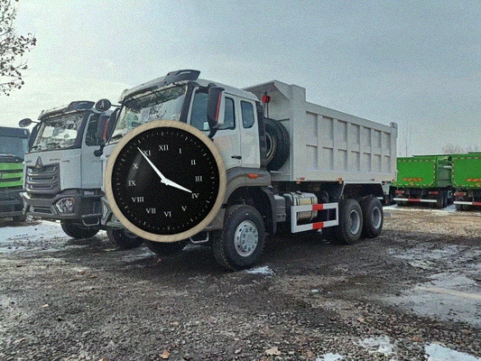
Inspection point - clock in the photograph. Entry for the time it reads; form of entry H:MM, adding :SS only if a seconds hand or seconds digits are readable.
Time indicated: 3:54
